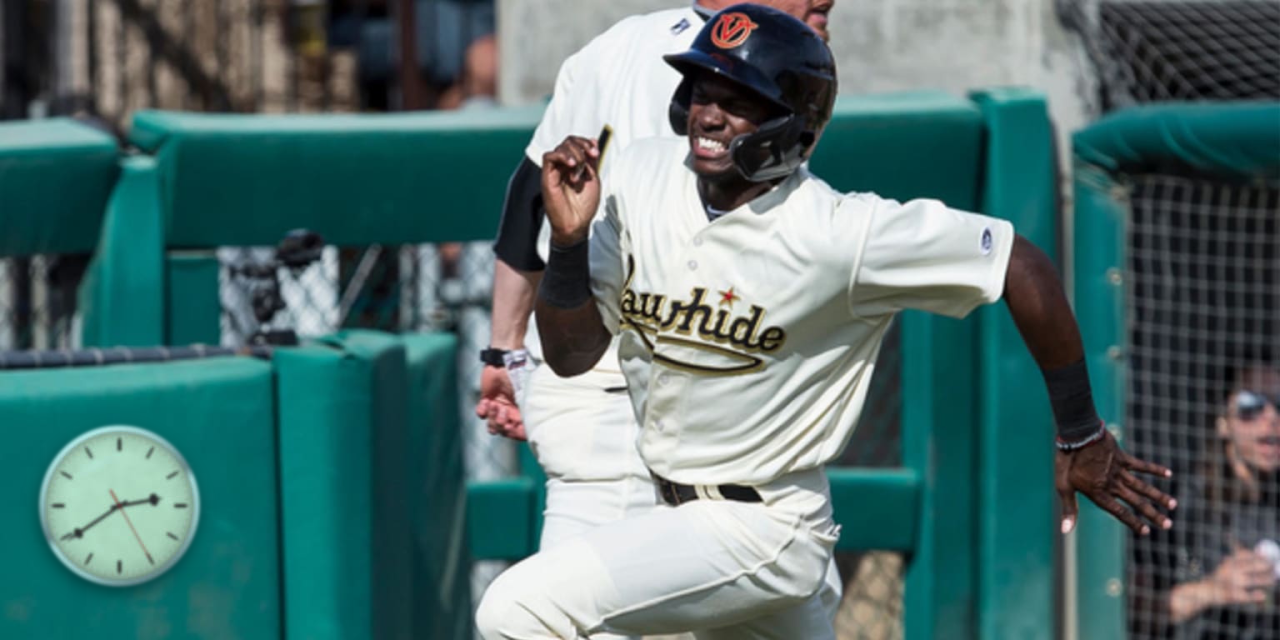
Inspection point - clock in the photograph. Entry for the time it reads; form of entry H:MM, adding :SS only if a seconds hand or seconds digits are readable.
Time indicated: 2:39:25
